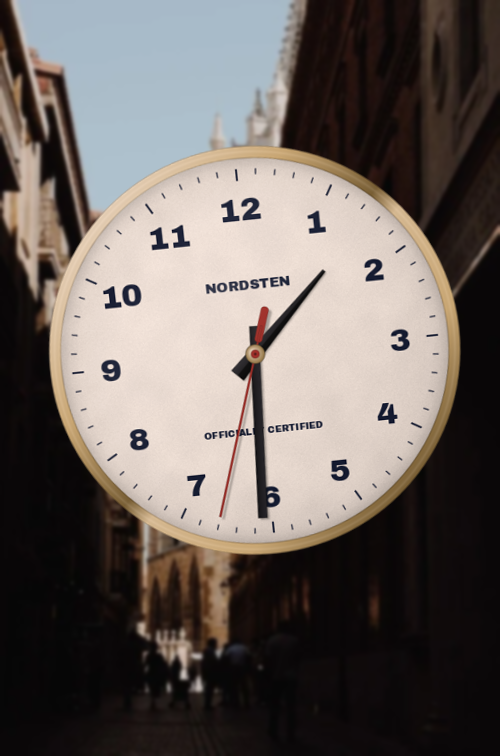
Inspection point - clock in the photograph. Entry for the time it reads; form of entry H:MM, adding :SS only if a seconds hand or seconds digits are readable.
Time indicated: 1:30:33
